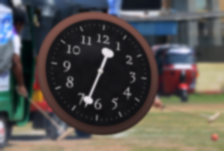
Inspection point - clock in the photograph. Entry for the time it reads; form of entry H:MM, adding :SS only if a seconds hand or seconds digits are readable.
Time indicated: 12:33
